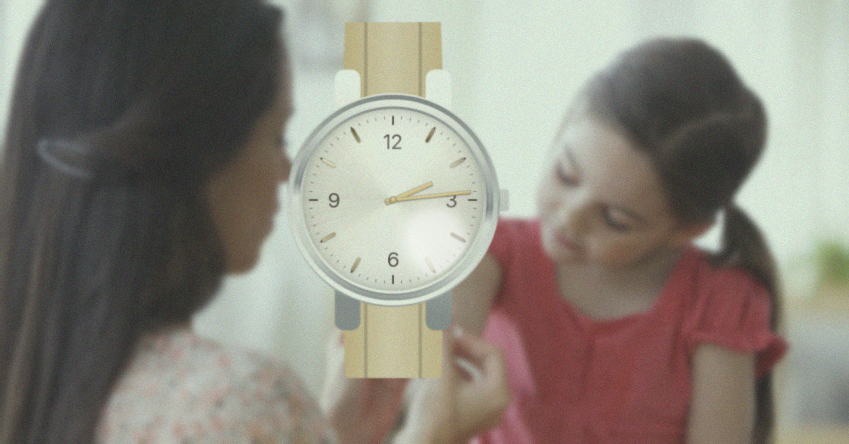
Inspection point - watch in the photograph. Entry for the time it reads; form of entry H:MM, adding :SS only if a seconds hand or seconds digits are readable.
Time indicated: 2:14
